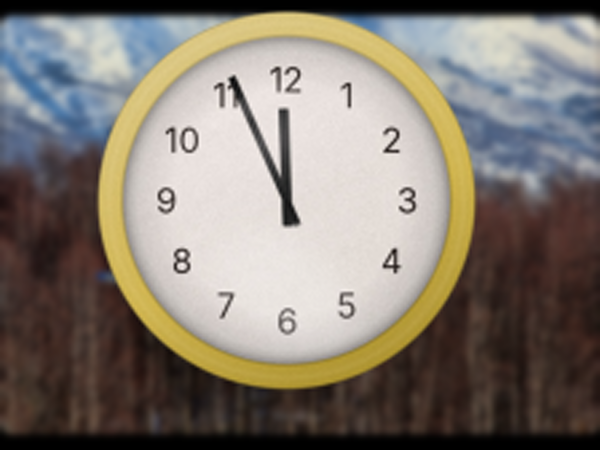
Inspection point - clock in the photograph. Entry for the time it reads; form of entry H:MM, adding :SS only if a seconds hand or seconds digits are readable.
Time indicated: 11:56
